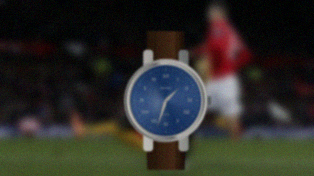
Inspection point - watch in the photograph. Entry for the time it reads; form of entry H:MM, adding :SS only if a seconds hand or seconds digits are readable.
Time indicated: 1:33
